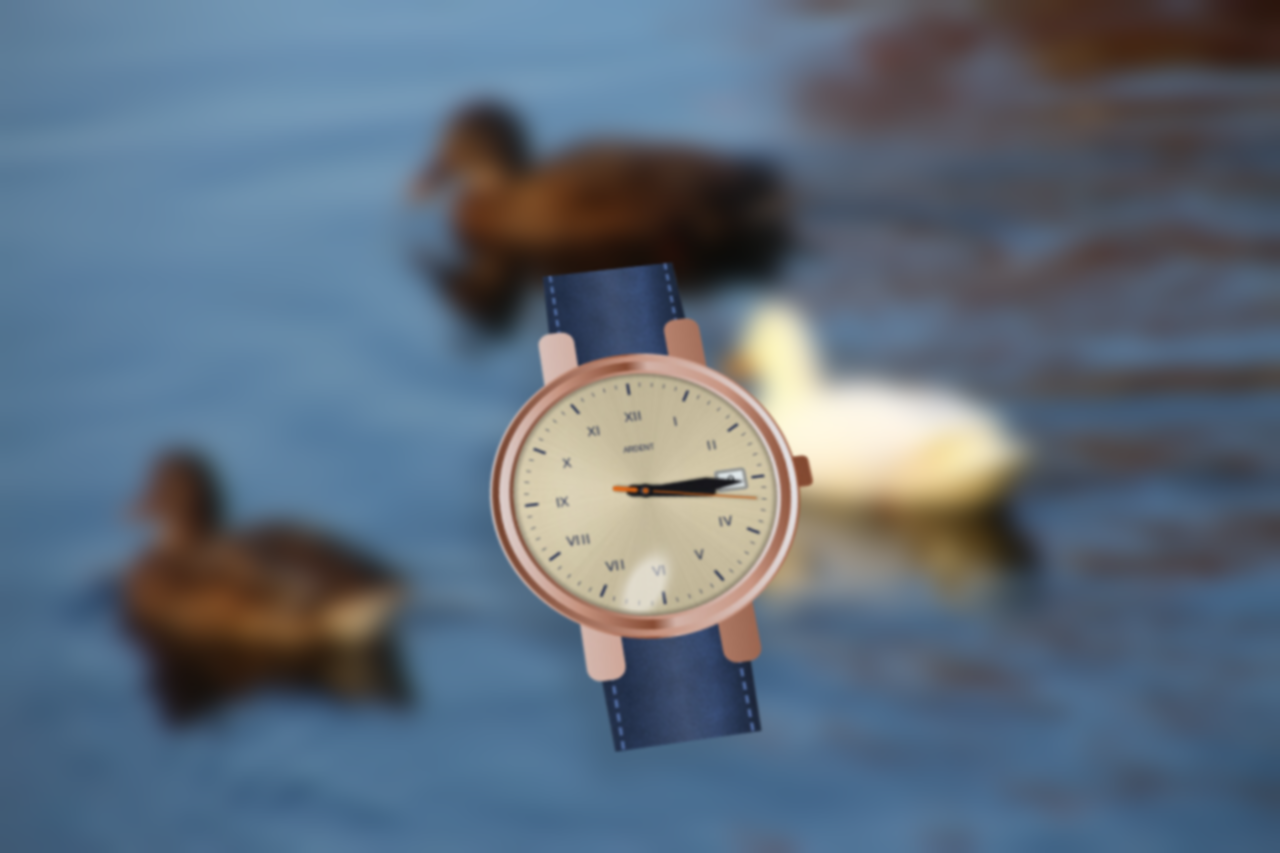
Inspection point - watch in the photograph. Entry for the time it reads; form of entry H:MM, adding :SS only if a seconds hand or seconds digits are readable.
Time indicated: 3:15:17
